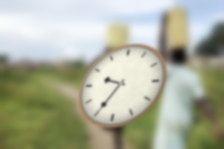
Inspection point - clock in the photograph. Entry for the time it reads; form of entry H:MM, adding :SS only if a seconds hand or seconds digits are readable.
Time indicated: 9:35
